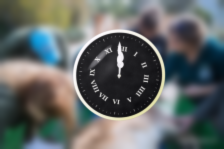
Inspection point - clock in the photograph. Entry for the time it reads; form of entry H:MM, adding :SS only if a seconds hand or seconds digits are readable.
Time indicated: 11:59
